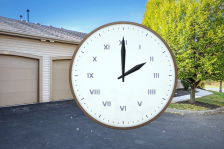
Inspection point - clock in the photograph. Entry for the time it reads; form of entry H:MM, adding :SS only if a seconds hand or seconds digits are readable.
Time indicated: 2:00
